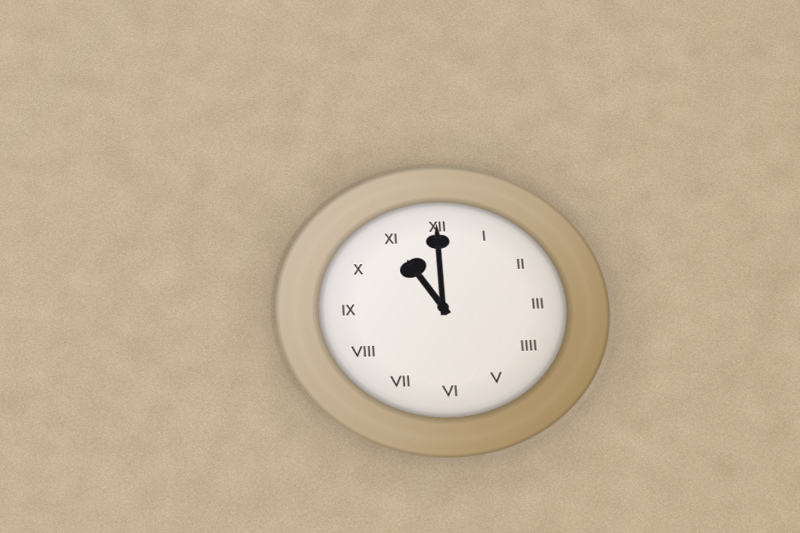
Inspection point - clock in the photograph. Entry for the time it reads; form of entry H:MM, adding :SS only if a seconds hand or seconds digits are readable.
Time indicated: 11:00
